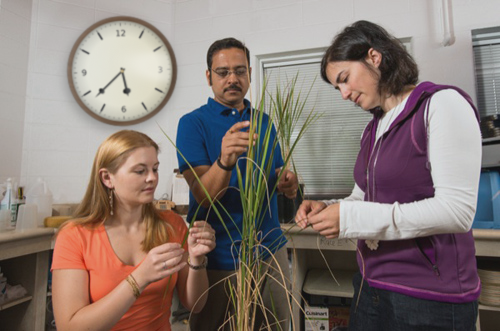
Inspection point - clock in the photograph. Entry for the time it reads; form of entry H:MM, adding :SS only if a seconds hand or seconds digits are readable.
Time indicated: 5:38
